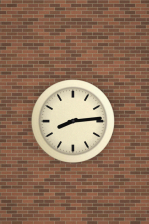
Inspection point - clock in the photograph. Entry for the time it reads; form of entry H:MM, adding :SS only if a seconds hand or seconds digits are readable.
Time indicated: 8:14
